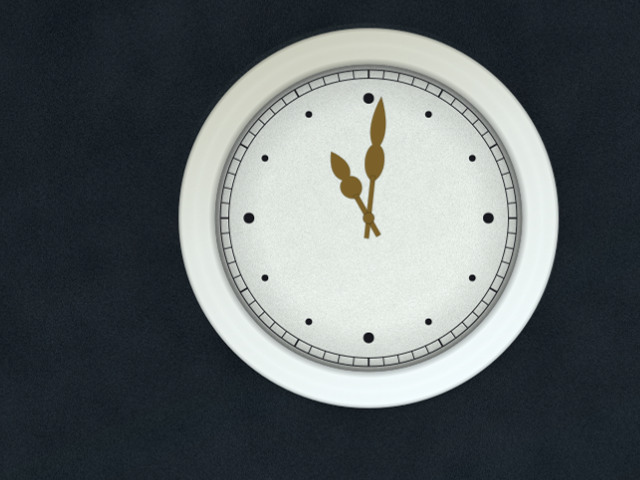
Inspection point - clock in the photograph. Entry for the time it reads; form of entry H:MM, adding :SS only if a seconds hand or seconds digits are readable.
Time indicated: 11:01
